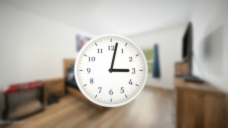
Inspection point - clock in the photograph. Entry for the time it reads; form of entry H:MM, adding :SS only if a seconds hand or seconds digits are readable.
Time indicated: 3:02
